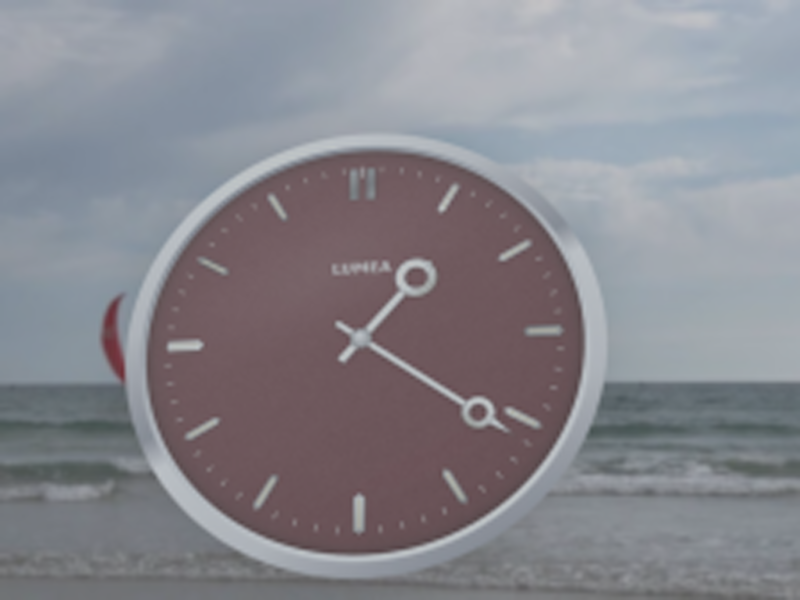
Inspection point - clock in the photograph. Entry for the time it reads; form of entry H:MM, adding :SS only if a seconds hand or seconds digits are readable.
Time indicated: 1:21
